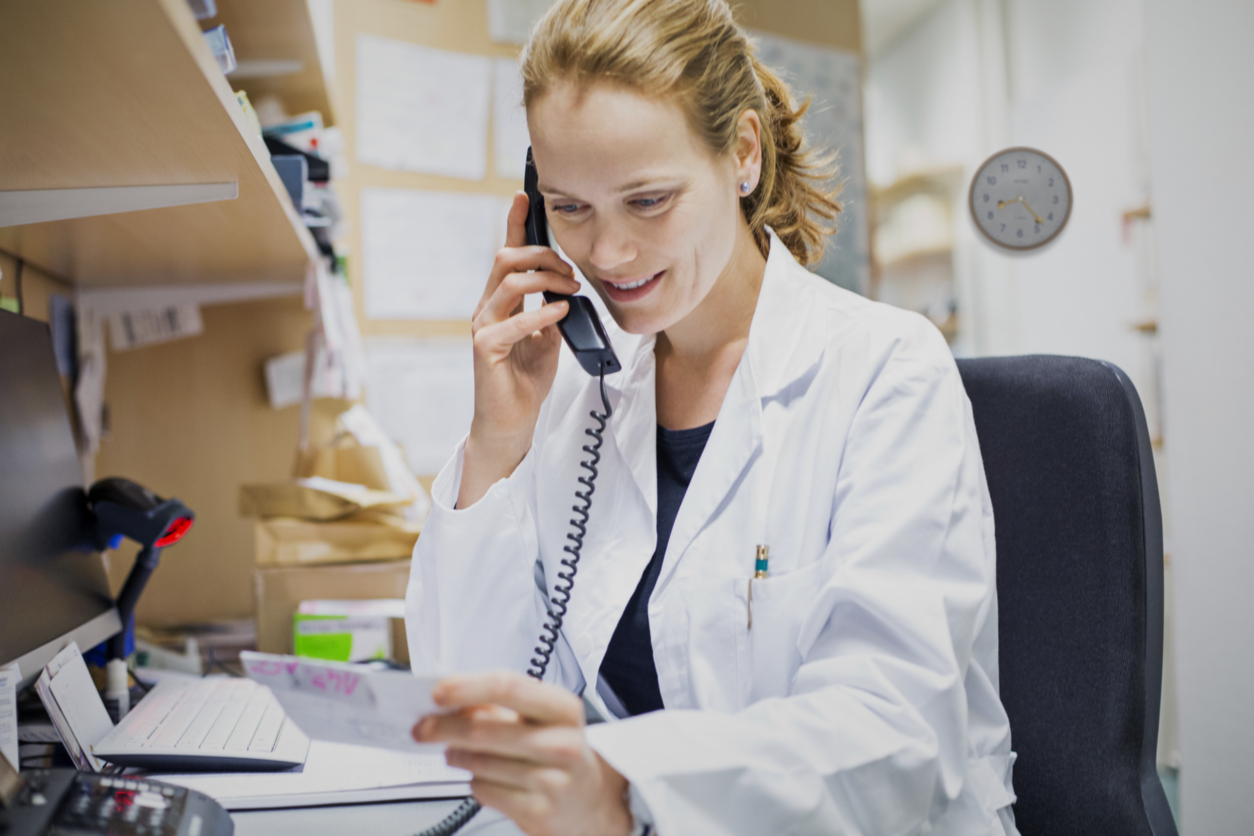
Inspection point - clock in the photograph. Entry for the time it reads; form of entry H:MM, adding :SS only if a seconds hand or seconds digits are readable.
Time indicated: 8:23
